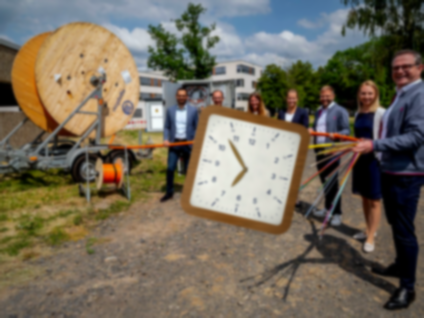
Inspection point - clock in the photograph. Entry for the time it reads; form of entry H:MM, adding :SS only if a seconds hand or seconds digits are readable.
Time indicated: 6:53
